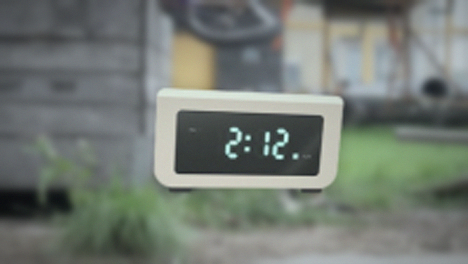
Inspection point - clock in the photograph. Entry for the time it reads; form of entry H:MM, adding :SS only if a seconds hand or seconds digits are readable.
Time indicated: 2:12
